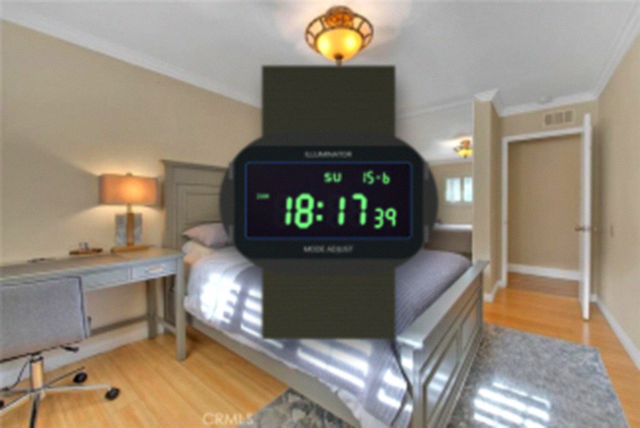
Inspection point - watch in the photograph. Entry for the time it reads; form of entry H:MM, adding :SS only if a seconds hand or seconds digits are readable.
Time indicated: 18:17:39
